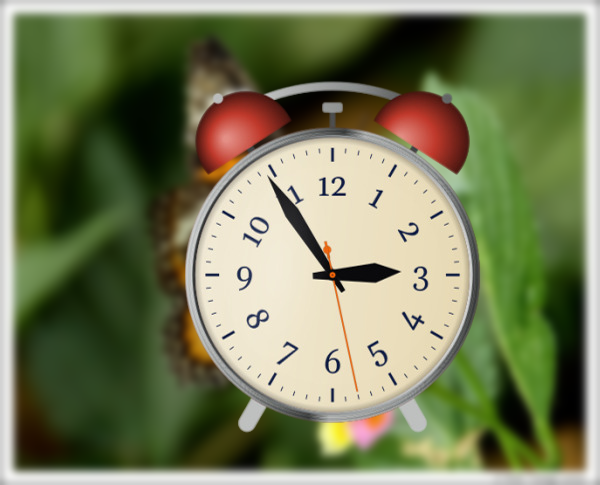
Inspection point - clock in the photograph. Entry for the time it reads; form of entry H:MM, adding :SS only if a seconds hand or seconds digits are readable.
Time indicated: 2:54:28
